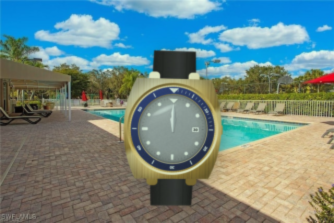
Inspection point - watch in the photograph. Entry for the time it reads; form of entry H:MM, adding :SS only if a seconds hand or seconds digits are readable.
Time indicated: 12:00
